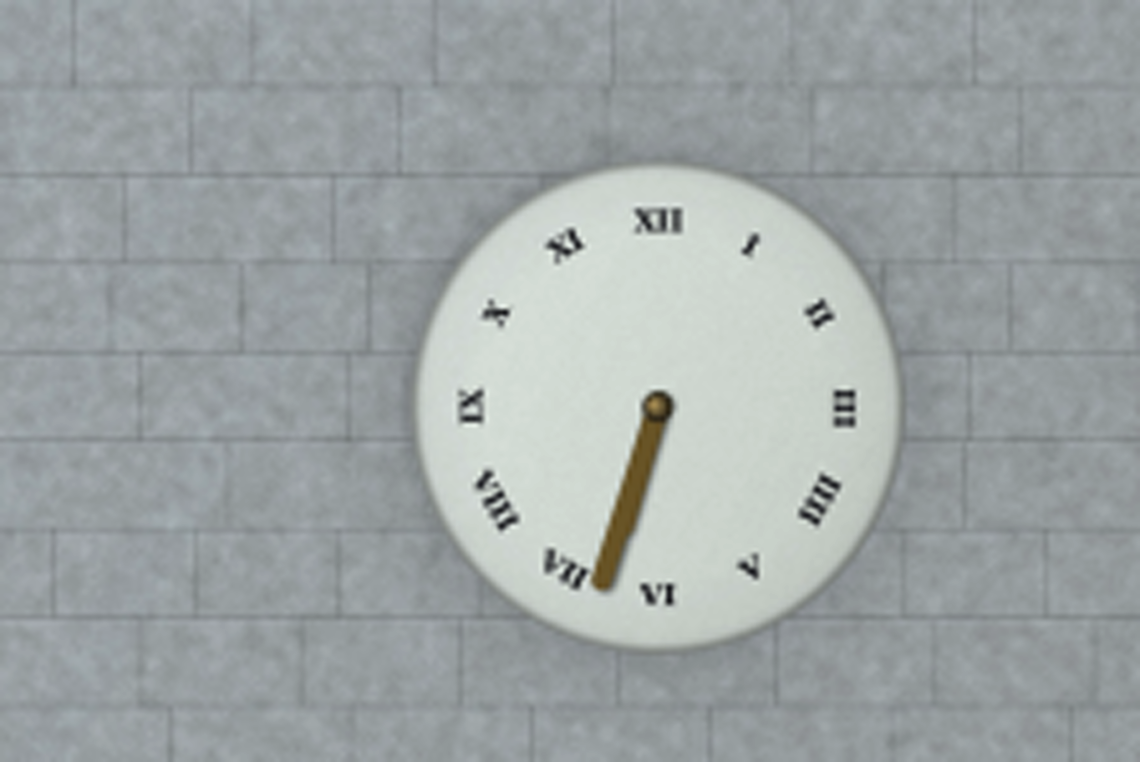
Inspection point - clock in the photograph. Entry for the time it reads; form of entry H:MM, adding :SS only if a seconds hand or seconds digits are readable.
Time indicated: 6:33
